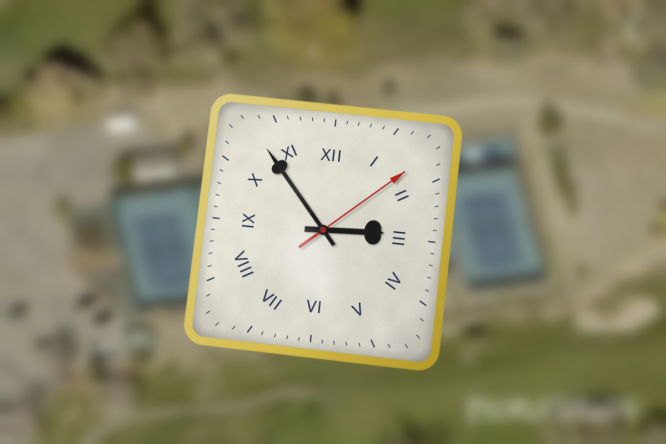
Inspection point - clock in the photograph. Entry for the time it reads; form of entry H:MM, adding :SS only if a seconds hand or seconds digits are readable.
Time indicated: 2:53:08
